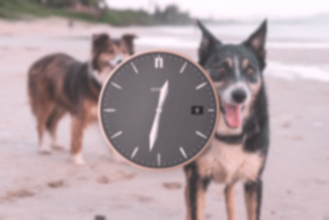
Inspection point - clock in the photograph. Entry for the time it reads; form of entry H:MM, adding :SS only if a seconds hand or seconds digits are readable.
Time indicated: 12:32
